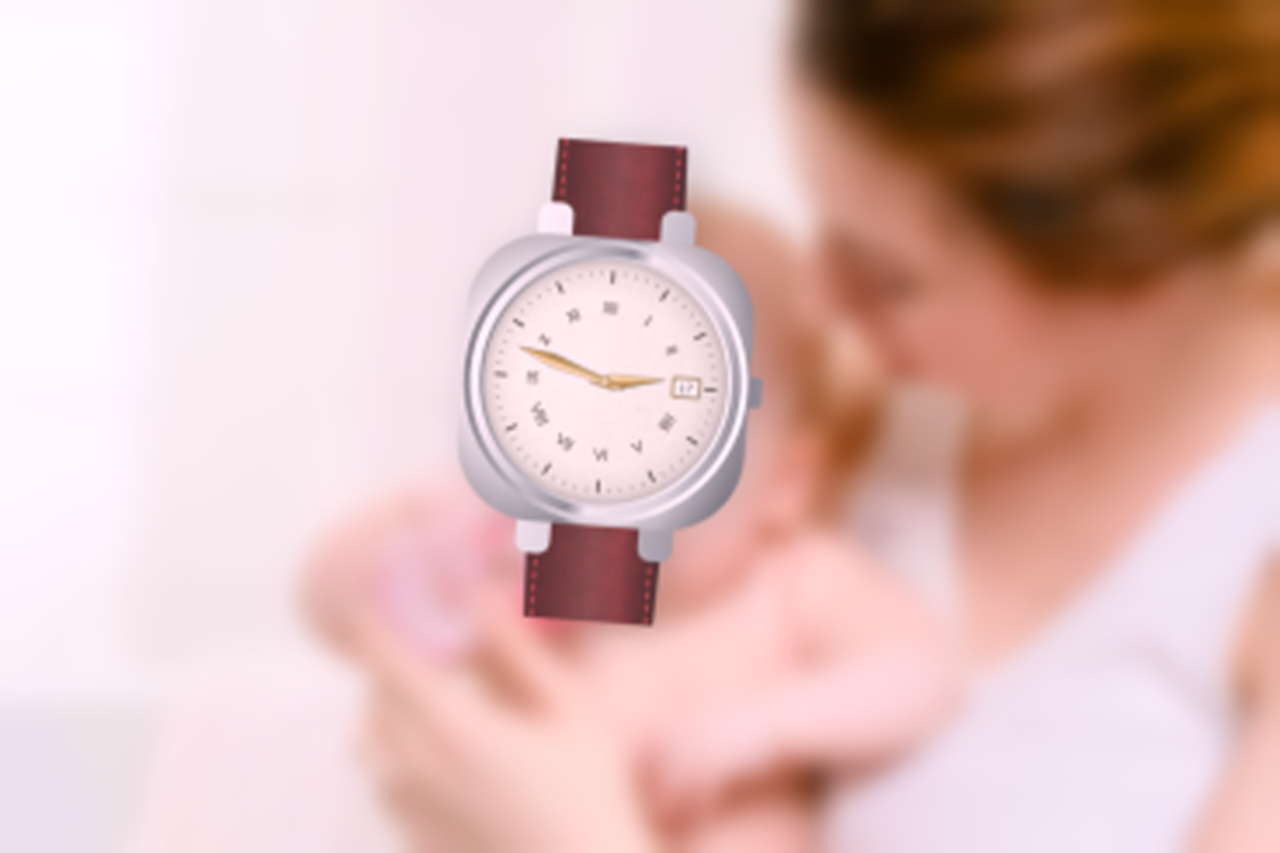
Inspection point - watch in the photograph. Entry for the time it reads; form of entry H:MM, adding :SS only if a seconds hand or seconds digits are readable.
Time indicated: 2:48
